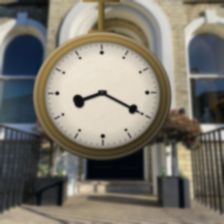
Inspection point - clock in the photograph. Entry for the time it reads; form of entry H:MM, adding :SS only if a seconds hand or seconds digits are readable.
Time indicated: 8:20
